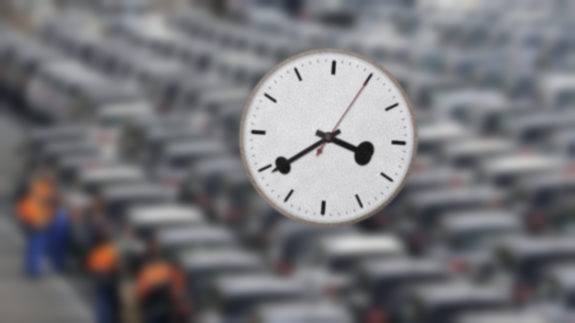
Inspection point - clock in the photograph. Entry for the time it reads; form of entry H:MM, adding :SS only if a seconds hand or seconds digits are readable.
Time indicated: 3:39:05
